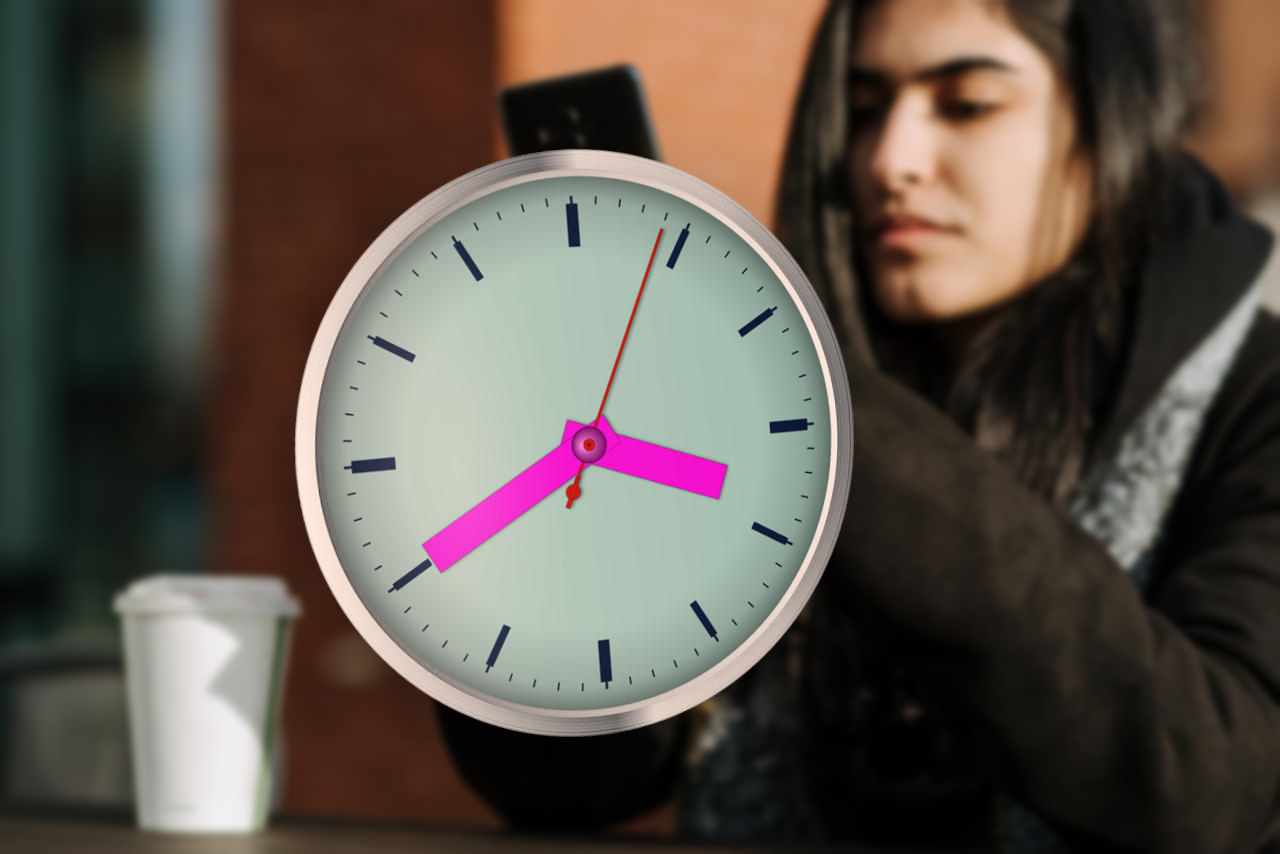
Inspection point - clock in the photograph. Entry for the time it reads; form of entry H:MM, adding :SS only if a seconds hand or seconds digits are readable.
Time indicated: 3:40:04
